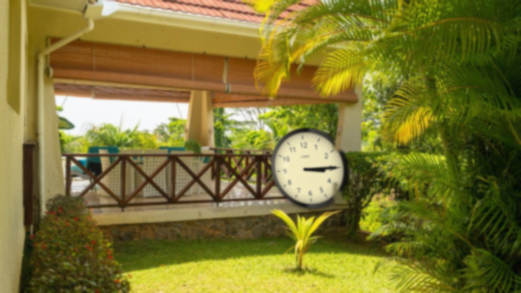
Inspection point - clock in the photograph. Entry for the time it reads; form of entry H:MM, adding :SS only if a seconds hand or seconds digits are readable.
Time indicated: 3:15
